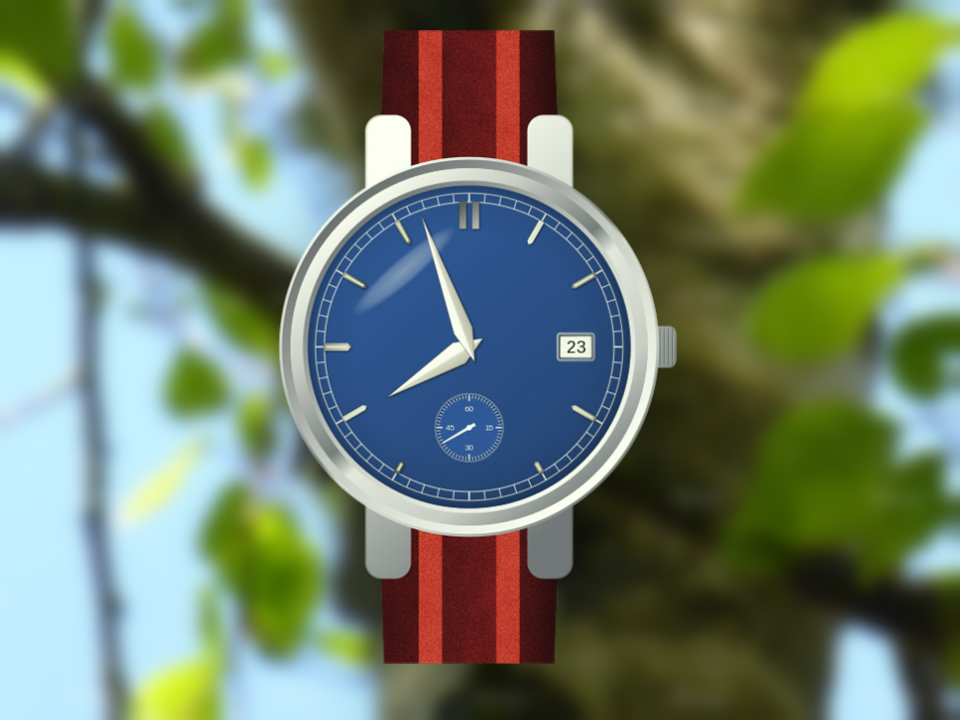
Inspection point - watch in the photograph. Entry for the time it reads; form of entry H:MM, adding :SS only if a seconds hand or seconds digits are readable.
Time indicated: 7:56:40
